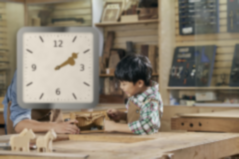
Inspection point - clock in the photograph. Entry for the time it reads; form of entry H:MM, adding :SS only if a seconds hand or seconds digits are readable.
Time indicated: 2:09
